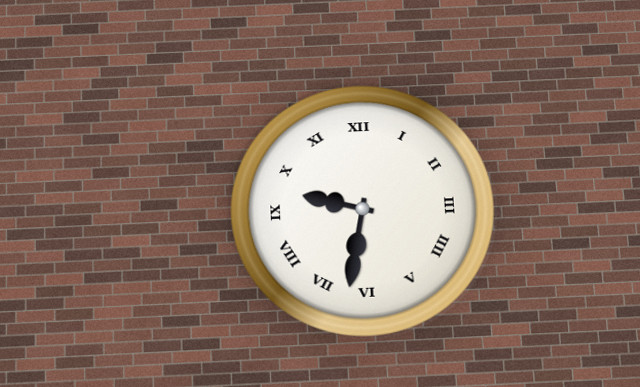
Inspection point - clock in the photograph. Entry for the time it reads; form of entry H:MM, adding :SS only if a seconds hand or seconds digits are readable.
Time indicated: 9:32
